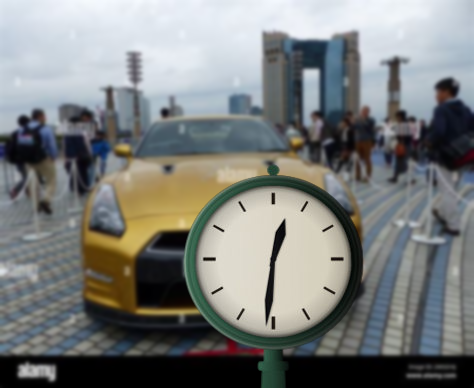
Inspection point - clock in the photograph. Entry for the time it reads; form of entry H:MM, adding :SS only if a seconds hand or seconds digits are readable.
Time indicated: 12:31
